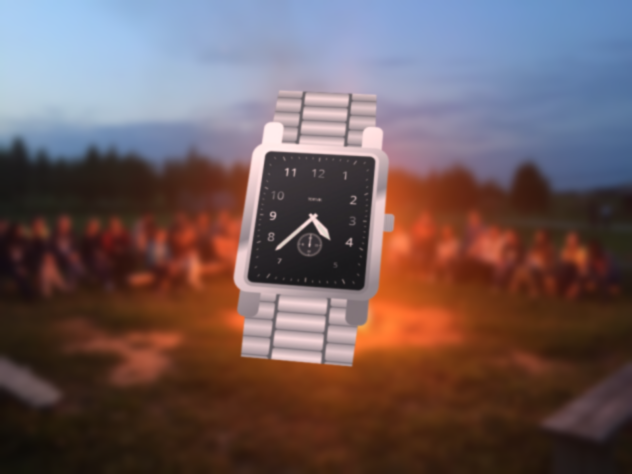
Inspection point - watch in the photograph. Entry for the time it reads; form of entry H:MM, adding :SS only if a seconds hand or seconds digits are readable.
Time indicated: 4:37
